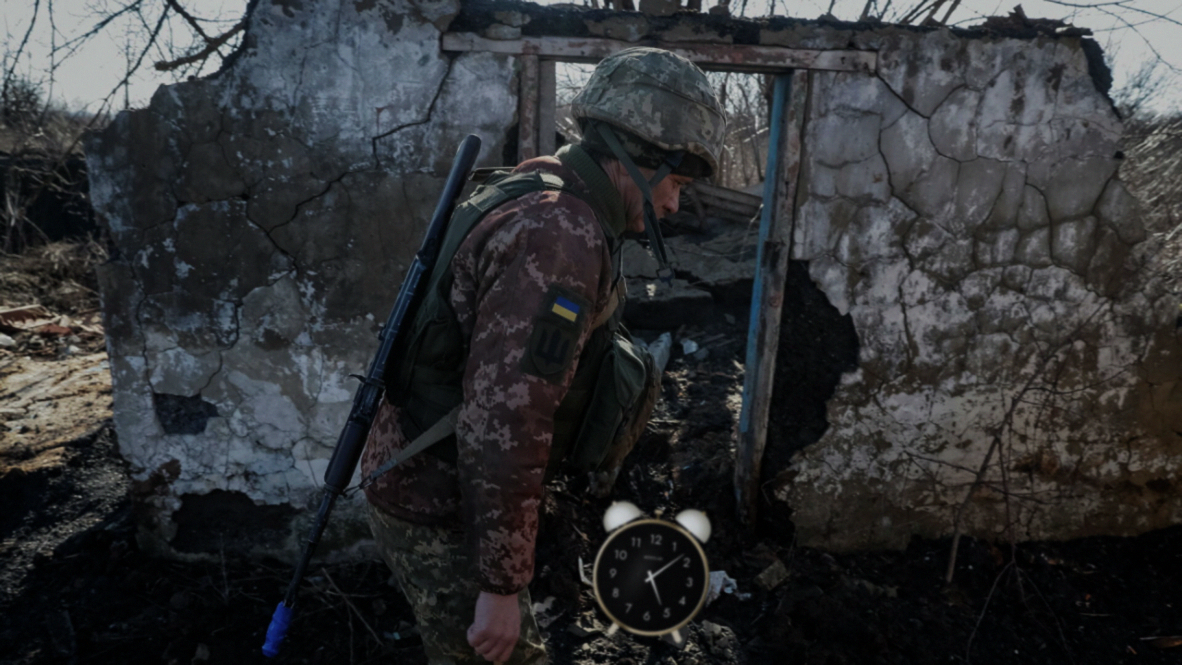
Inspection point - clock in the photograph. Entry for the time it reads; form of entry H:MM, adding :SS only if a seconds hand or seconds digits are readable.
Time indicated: 5:08
